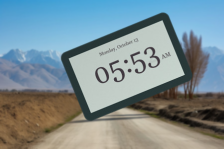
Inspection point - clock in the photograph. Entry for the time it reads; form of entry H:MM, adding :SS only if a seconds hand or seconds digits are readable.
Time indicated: 5:53
